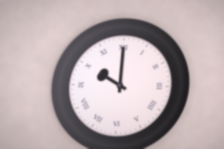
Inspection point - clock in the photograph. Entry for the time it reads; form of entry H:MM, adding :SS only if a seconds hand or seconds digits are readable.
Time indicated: 10:00
